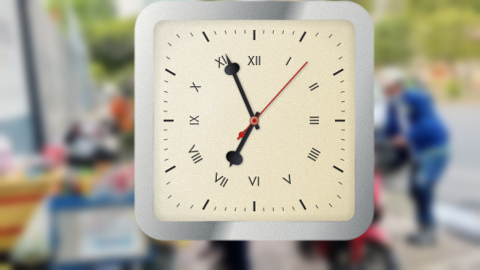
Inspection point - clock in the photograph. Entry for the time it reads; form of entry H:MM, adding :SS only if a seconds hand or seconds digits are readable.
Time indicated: 6:56:07
